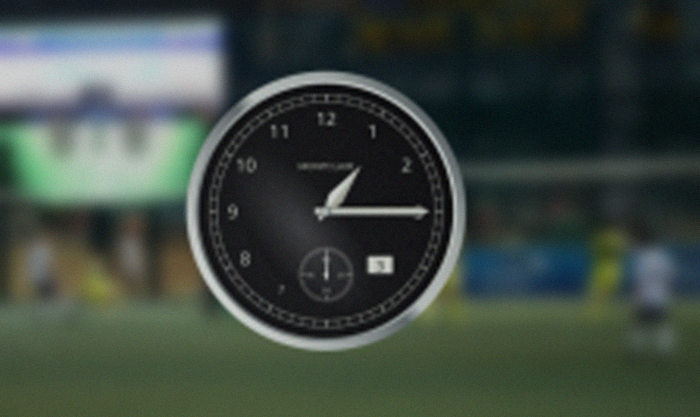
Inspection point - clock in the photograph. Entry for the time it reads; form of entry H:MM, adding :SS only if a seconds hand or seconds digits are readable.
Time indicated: 1:15
